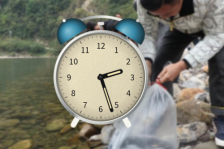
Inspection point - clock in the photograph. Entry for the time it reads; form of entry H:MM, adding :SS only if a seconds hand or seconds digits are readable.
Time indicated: 2:27
